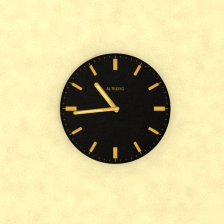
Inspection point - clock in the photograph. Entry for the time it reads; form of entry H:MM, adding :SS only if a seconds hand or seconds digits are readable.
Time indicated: 10:44
